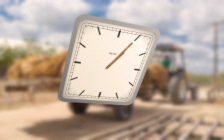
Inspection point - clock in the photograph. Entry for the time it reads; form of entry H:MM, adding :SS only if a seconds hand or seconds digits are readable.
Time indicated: 1:05
